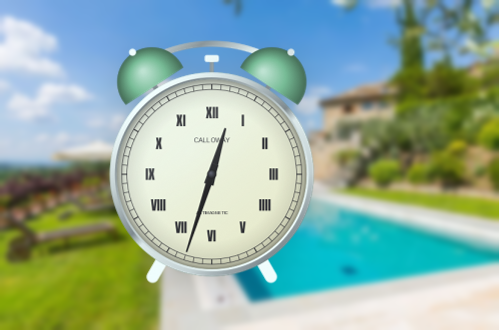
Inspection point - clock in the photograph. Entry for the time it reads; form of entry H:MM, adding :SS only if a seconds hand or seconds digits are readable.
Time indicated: 12:33
